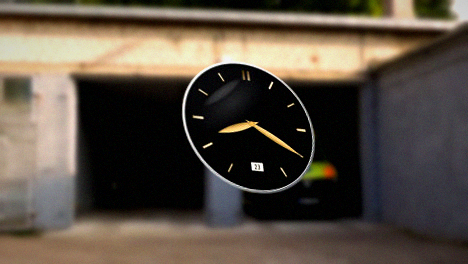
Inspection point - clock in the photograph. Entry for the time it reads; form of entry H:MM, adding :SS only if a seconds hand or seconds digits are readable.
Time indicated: 8:20
